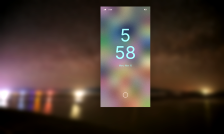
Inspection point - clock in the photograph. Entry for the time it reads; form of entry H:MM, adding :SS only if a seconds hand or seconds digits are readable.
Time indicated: 5:58
